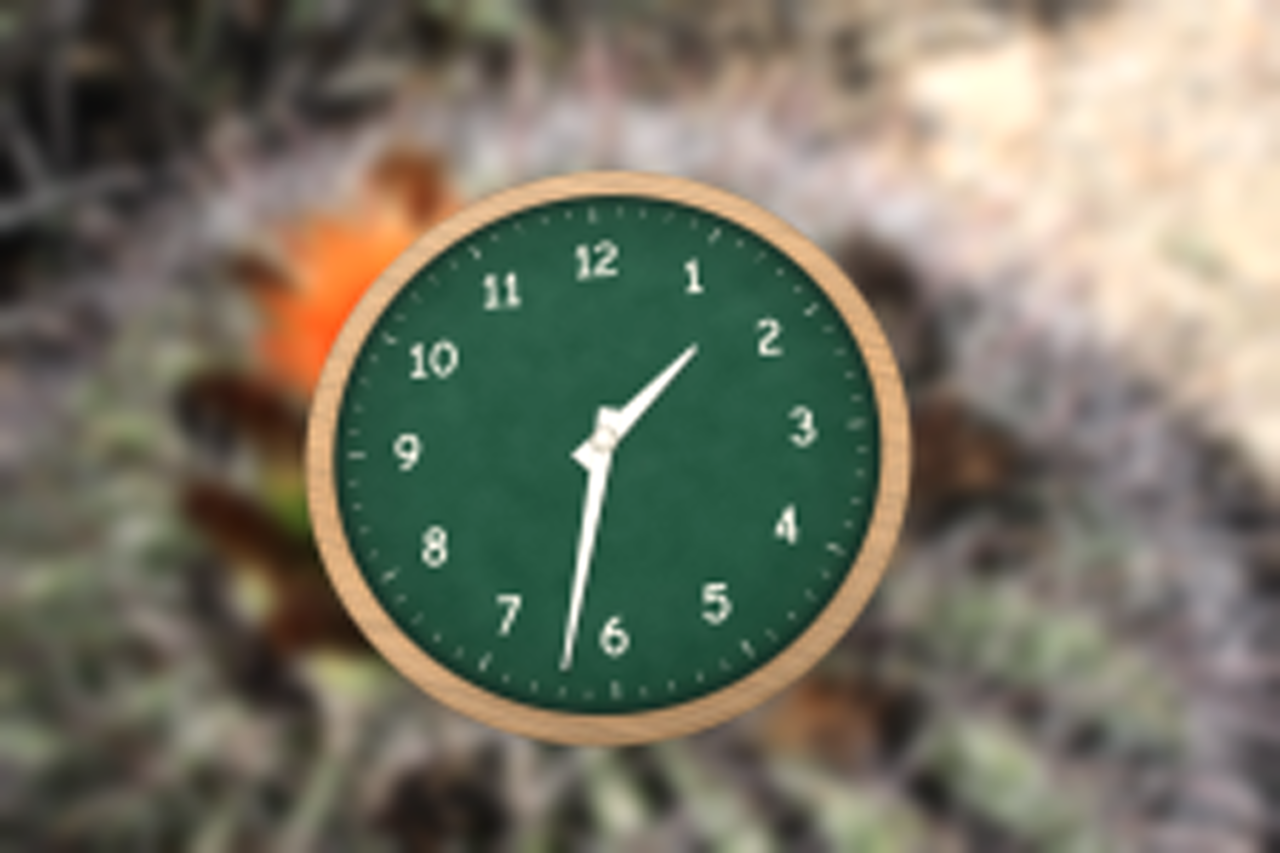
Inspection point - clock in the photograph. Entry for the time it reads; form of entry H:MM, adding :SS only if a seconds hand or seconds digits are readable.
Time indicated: 1:32
